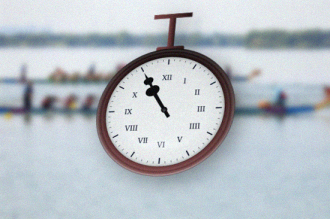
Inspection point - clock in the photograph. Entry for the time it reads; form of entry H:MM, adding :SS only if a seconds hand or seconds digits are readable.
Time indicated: 10:55
